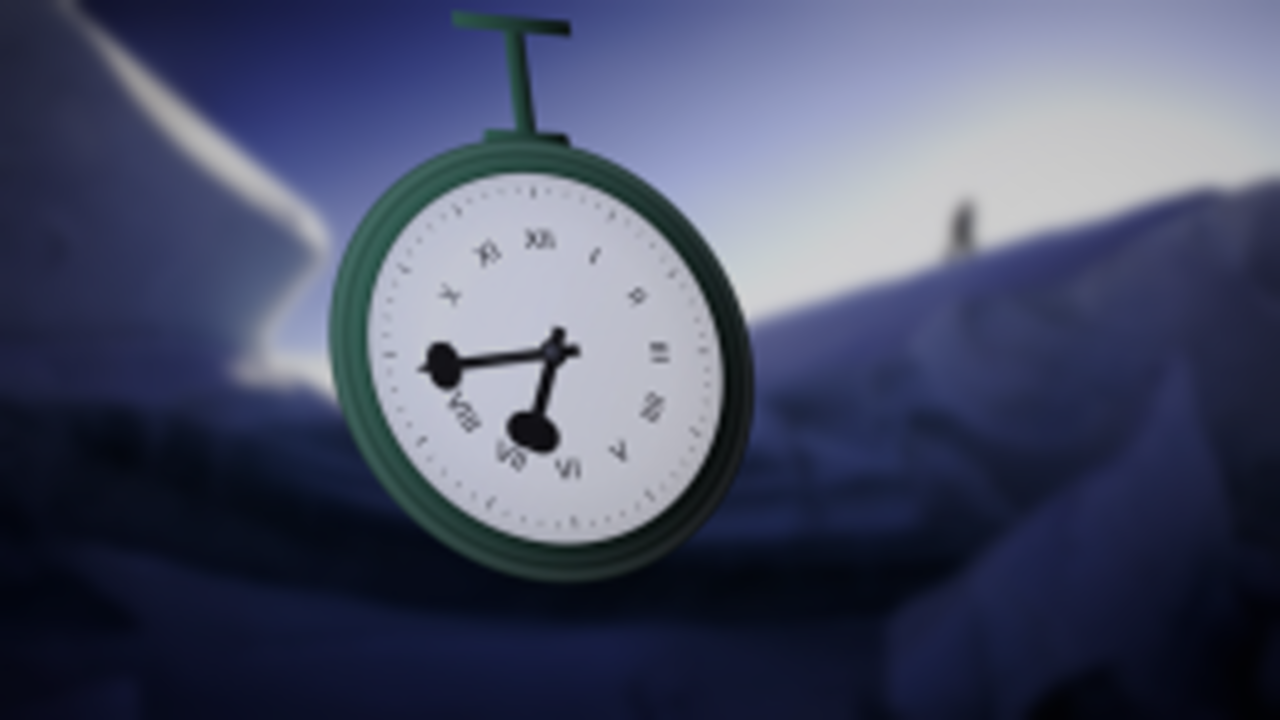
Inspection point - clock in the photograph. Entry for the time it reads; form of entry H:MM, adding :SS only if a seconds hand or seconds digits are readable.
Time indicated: 6:44
